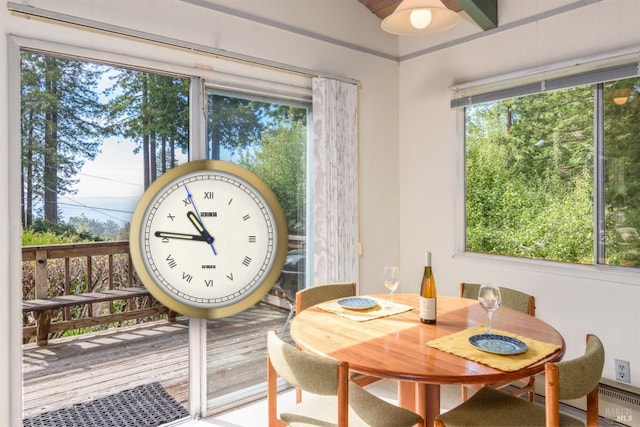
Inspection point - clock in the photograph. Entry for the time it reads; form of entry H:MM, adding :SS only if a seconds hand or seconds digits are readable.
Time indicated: 10:45:56
